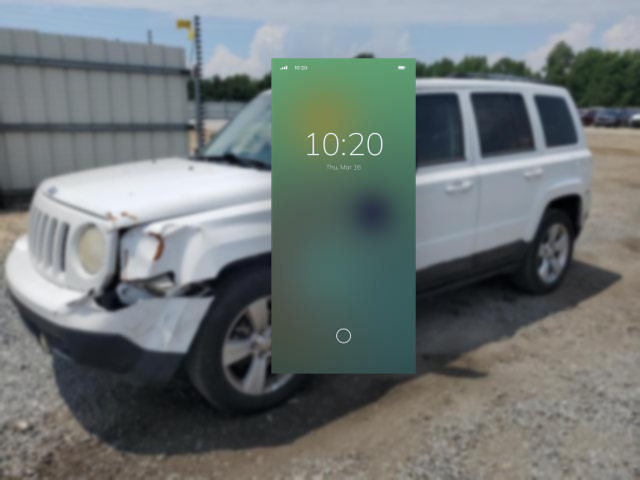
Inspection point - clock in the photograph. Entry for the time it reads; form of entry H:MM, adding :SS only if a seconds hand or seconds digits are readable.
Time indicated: 10:20
